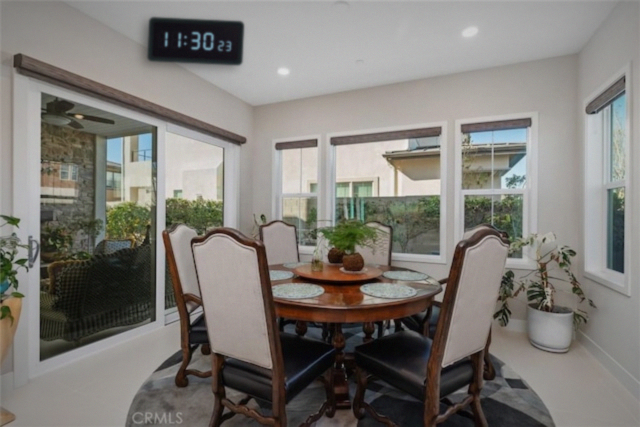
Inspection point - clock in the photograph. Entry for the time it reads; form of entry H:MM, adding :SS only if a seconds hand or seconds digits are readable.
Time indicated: 11:30
